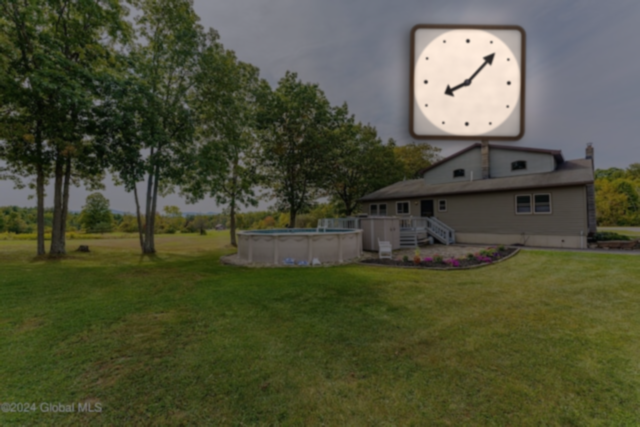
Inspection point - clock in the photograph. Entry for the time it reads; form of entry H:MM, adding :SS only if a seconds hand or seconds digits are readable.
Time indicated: 8:07
